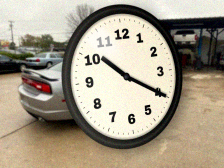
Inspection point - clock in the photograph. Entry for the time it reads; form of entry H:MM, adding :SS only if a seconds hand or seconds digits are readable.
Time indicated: 10:20
